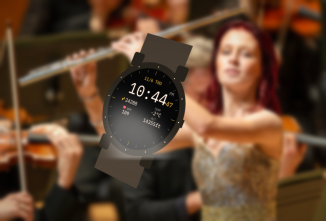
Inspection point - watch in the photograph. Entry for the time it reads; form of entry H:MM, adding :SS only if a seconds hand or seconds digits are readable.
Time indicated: 10:44
